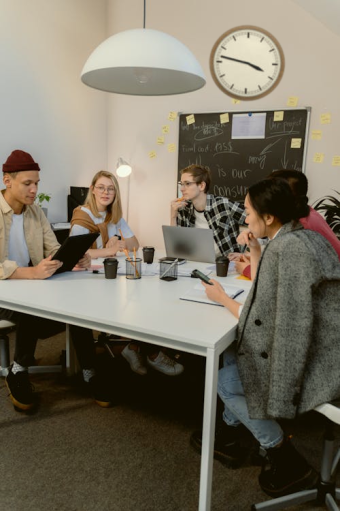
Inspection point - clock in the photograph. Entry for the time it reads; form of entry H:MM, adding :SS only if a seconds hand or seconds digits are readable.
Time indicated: 3:47
